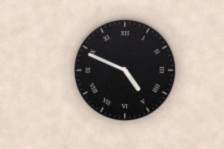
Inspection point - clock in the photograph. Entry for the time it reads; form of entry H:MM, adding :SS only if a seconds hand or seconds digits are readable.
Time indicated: 4:49
